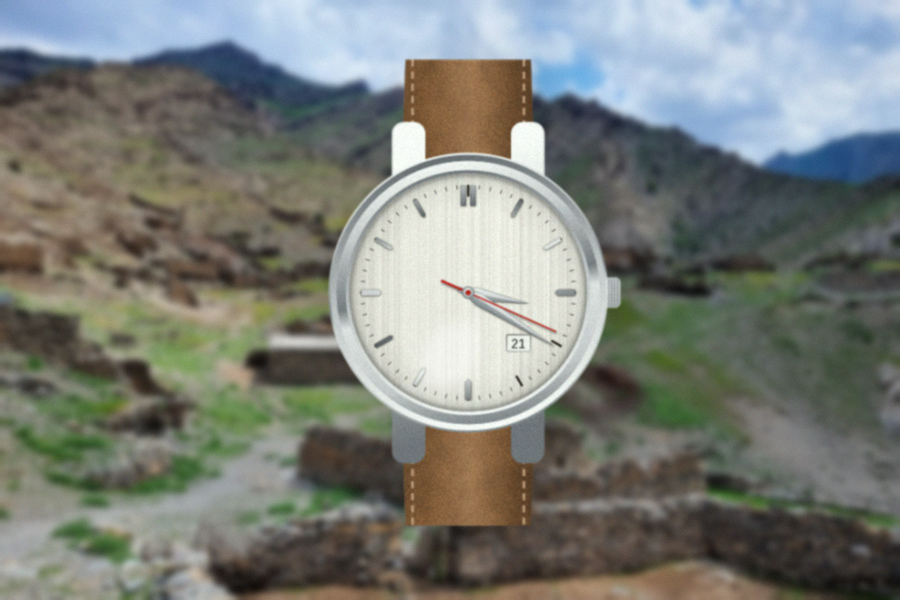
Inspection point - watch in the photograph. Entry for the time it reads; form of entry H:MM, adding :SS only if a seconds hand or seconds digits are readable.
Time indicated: 3:20:19
